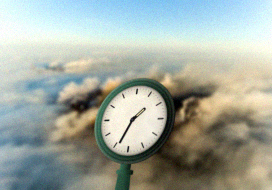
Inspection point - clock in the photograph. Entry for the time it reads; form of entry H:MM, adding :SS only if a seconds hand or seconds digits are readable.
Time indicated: 1:34
